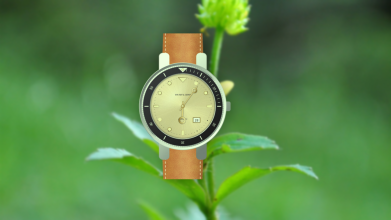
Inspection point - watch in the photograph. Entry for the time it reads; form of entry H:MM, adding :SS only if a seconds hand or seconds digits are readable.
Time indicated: 6:06
